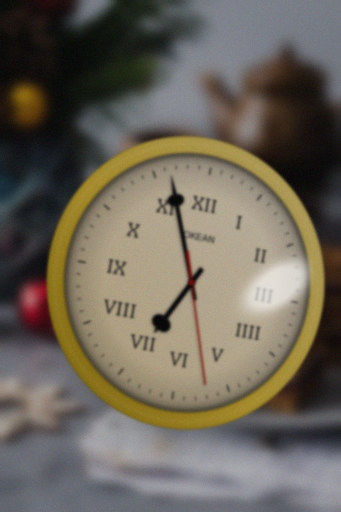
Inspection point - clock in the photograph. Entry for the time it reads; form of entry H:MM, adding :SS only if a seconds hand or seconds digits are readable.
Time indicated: 6:56:27
